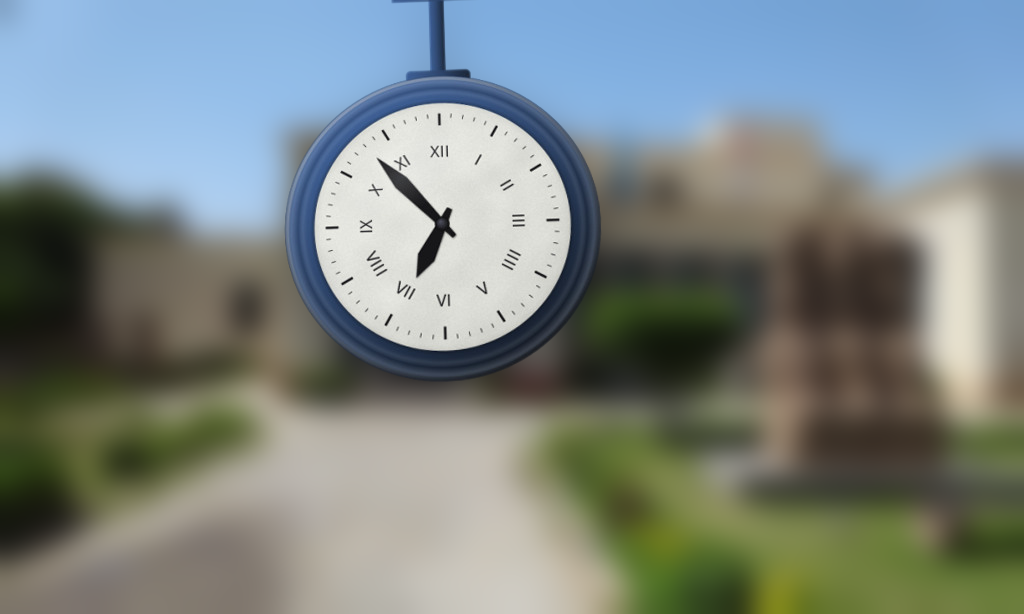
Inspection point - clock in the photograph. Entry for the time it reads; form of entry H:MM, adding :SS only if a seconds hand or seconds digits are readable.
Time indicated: 6:53
